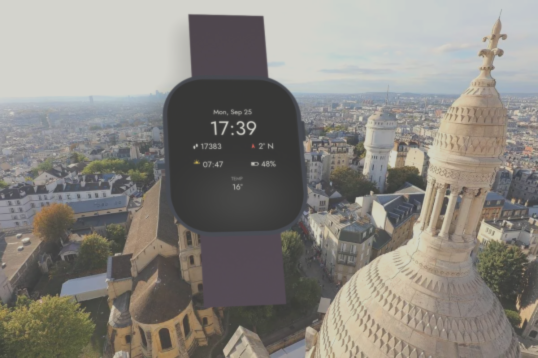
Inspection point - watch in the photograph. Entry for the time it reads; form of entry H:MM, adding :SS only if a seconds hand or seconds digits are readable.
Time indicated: 17:39
